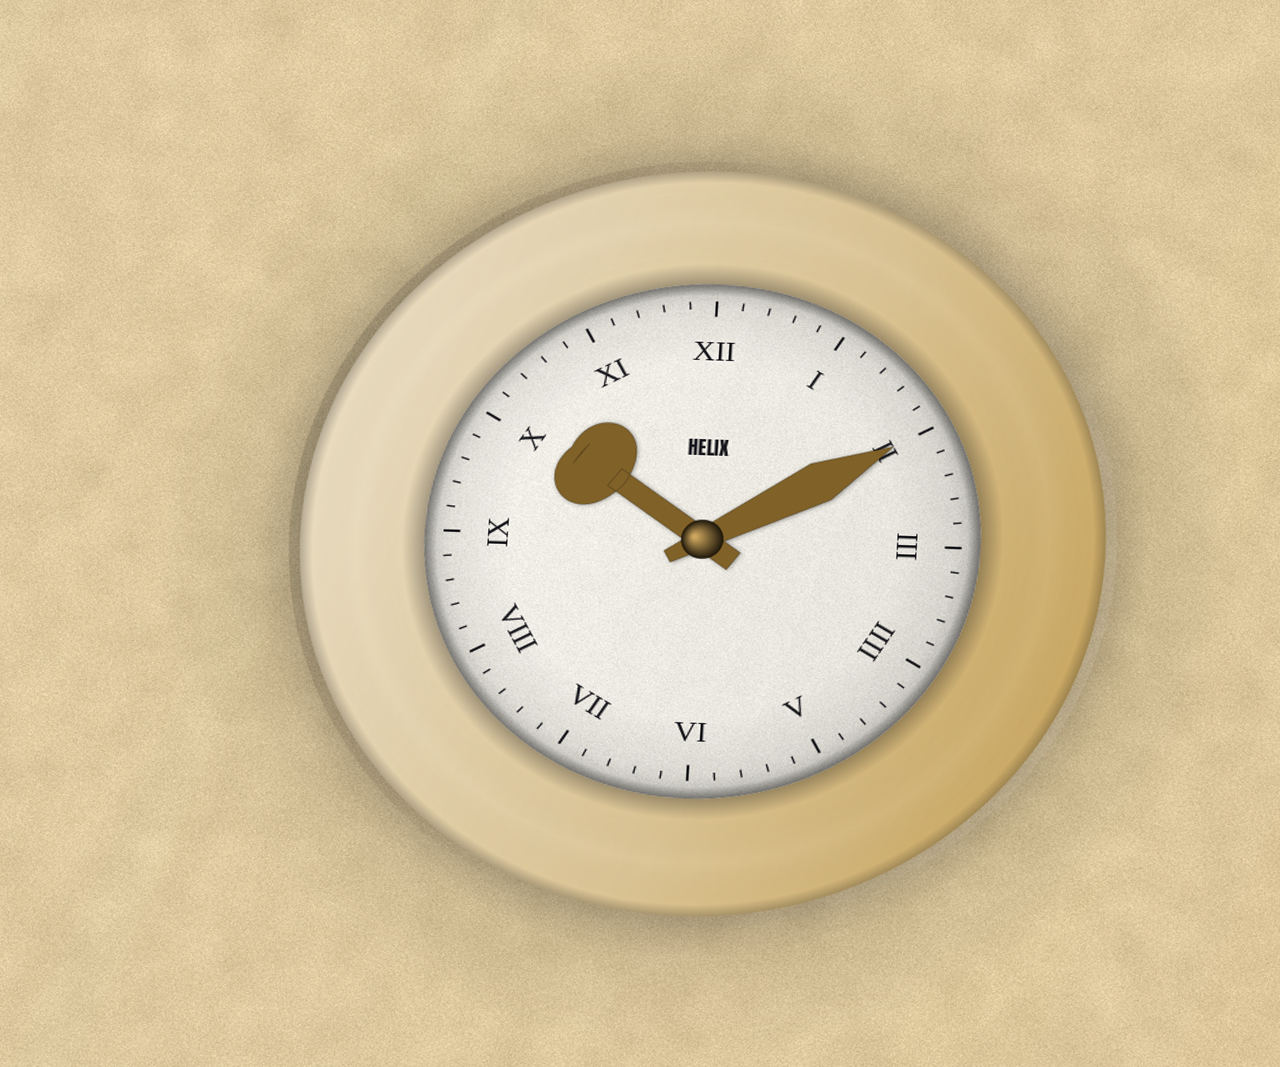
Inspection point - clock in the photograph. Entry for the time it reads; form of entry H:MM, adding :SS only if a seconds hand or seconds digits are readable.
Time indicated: 10:10
